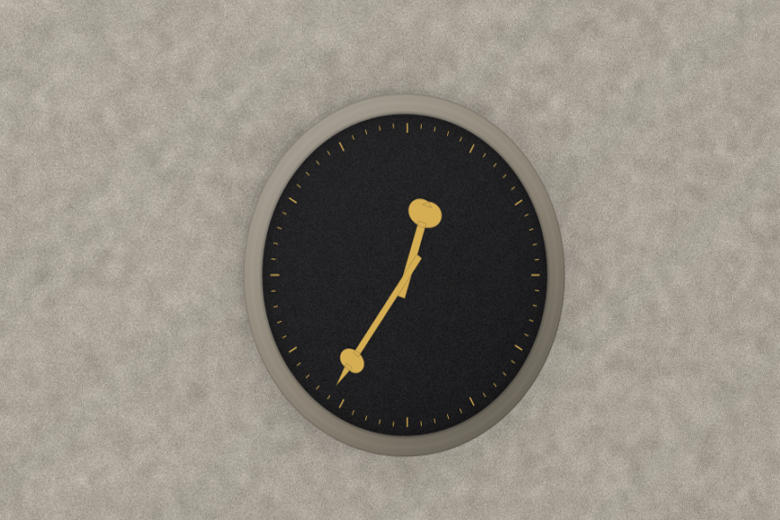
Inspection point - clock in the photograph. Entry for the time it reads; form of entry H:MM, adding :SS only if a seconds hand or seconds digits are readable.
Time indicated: 12:36
